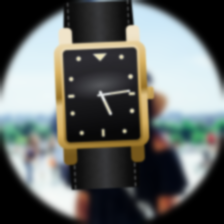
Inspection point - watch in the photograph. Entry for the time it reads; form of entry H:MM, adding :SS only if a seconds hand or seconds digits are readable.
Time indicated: 5:14
